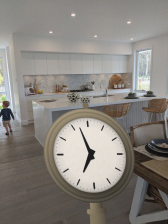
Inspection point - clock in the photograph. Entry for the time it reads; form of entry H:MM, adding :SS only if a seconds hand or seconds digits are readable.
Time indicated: 6:57
